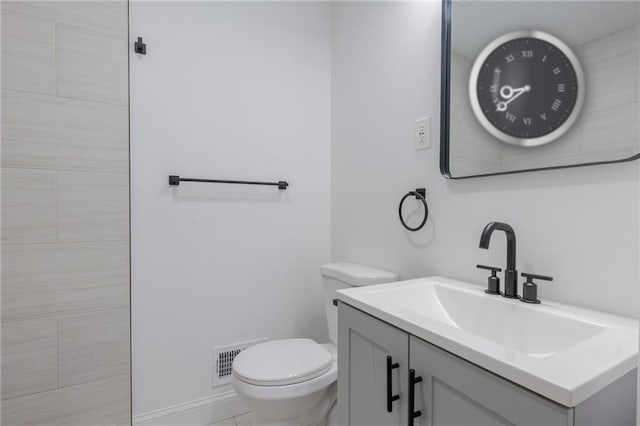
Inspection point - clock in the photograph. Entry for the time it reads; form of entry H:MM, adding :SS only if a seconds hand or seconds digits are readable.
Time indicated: 8:39
